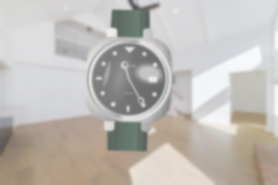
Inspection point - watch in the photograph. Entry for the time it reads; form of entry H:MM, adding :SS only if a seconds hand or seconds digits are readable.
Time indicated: 11:25
